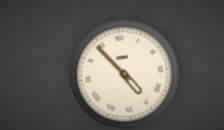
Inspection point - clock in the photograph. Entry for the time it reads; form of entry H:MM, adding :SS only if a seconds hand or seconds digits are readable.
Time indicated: 4:54
